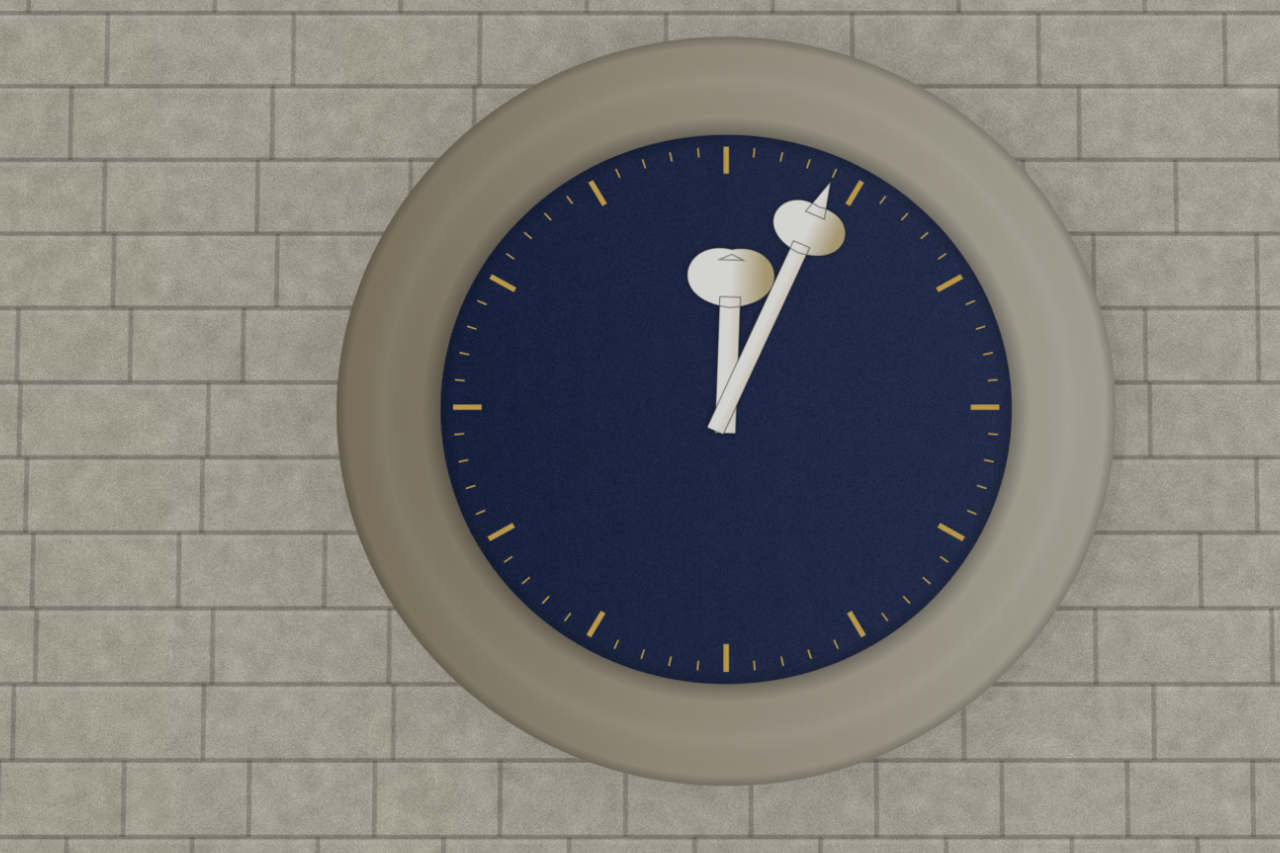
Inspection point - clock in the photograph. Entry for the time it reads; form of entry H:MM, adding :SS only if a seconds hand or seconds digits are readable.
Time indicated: 12:04
